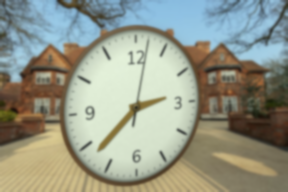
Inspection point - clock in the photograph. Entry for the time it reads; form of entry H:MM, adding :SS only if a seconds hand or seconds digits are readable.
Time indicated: 2:38:02
